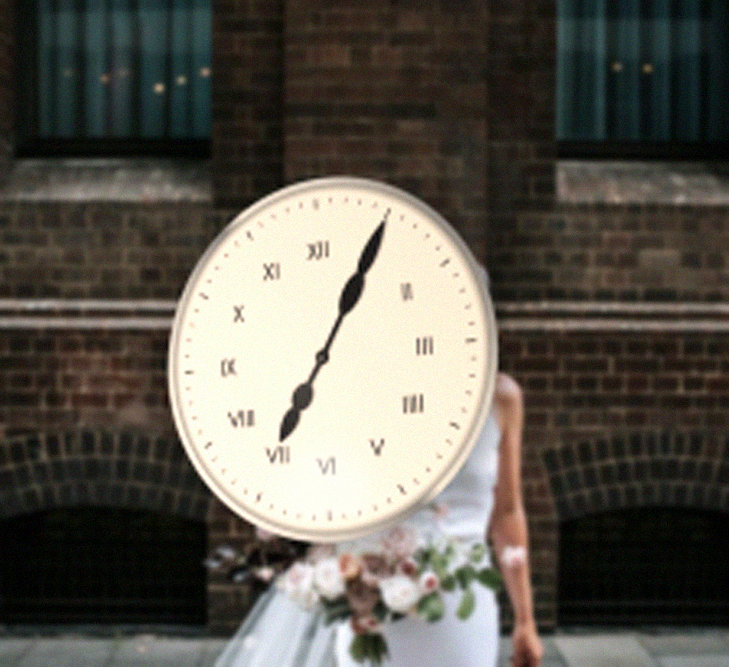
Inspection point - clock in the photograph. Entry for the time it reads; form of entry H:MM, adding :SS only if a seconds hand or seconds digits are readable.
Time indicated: 7:05
